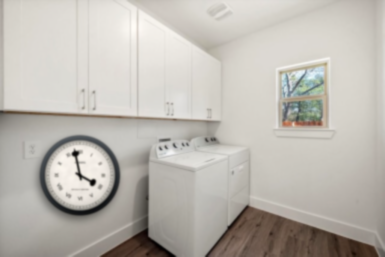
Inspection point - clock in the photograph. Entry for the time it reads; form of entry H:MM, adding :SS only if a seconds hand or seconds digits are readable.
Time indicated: 3:58
